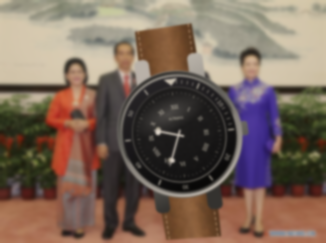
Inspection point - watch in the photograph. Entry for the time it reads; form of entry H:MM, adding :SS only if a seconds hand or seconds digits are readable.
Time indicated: 9:34
